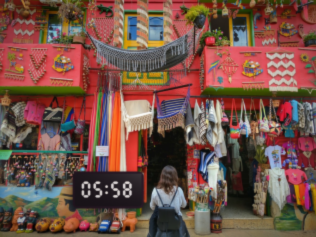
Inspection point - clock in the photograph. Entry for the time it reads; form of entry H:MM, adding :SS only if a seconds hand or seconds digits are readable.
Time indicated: 5:58
